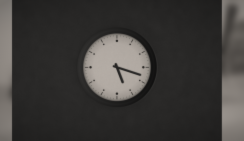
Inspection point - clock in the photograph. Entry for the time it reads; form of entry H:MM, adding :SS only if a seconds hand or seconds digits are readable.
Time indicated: 5:18
